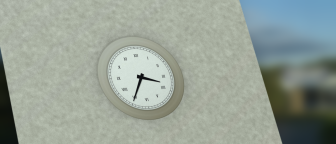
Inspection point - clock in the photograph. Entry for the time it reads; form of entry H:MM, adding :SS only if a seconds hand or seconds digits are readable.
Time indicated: 3:35
